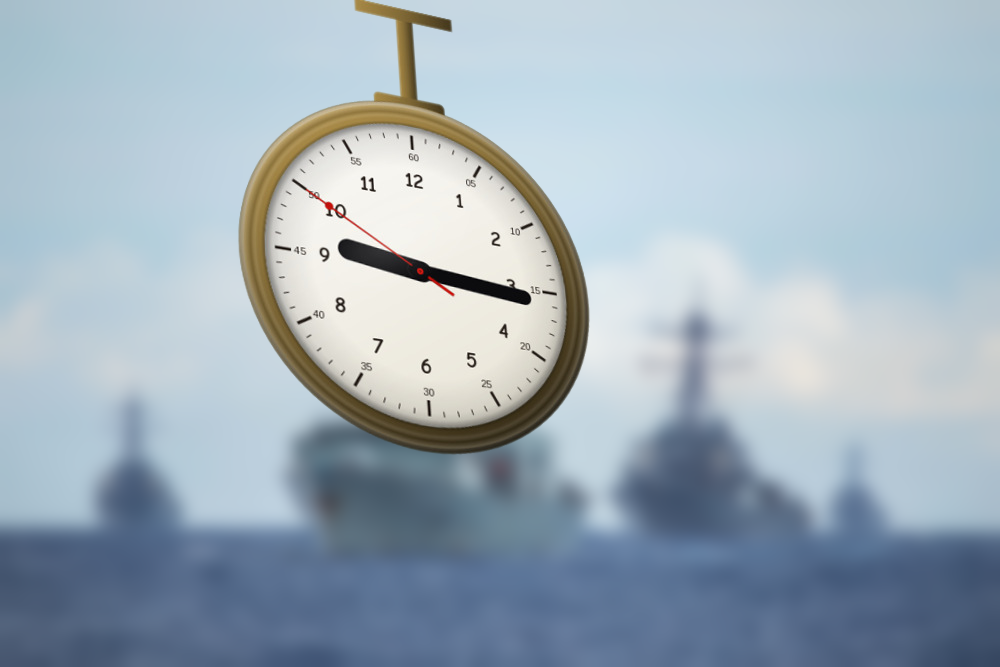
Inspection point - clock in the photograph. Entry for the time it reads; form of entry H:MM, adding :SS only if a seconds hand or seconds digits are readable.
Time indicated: 9:15:50
